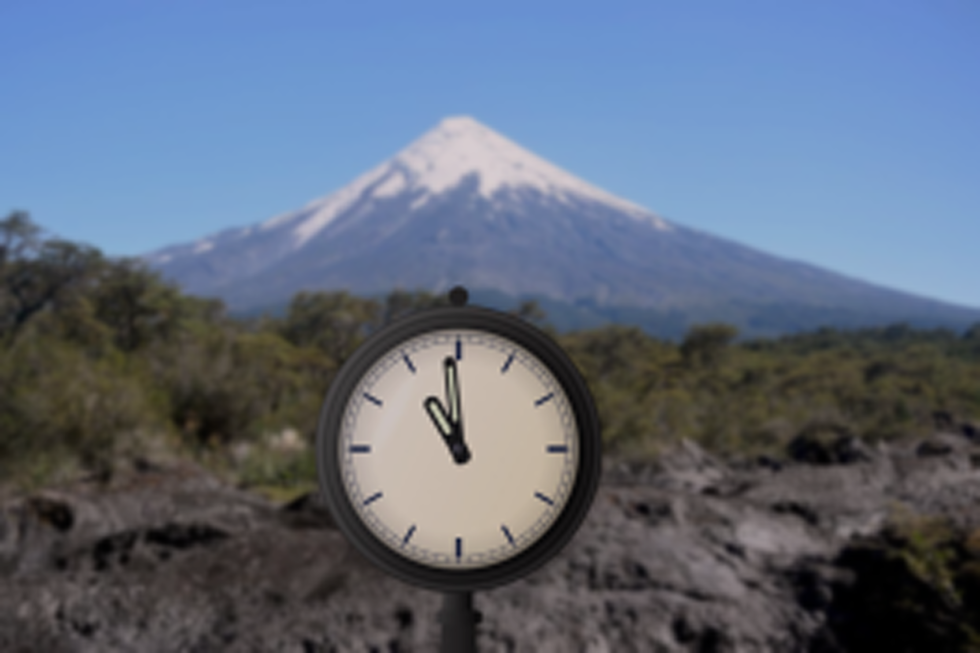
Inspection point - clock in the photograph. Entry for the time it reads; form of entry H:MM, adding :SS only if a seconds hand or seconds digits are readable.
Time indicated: 10:59
